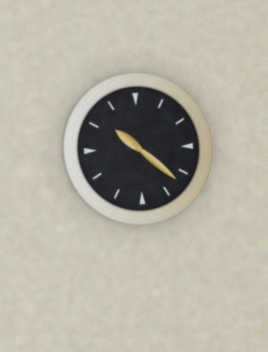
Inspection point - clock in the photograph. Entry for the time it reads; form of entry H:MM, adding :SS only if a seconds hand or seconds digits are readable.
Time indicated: 10:22
